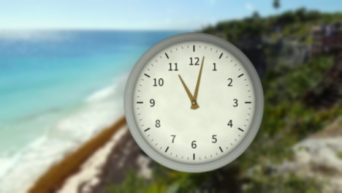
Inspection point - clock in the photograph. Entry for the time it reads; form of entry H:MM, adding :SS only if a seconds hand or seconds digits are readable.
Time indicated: 11:02
